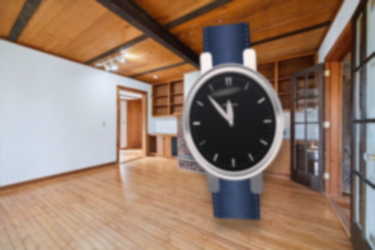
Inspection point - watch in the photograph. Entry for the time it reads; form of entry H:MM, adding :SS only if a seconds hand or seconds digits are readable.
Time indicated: 11:53
